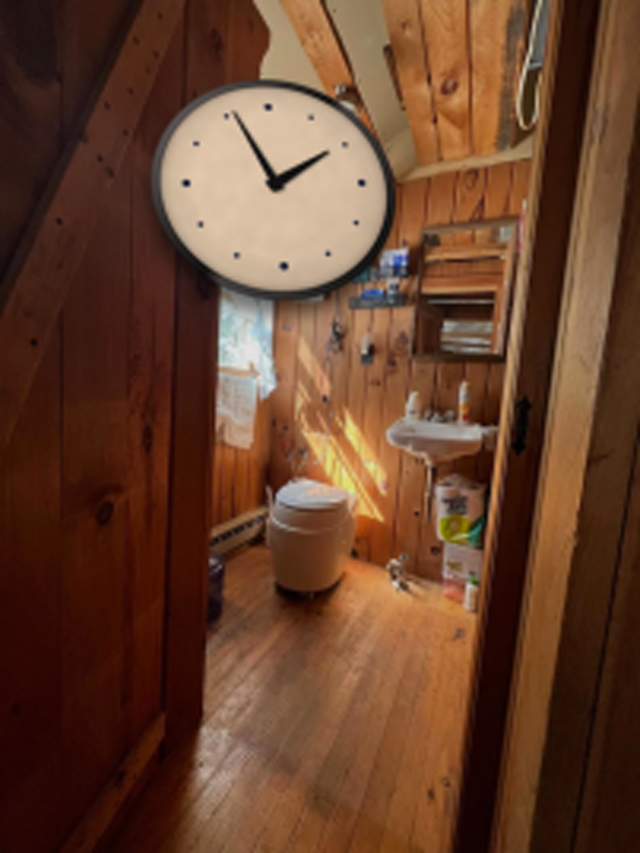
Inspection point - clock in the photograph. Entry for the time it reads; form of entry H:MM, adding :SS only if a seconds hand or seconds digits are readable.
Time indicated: 1:56
